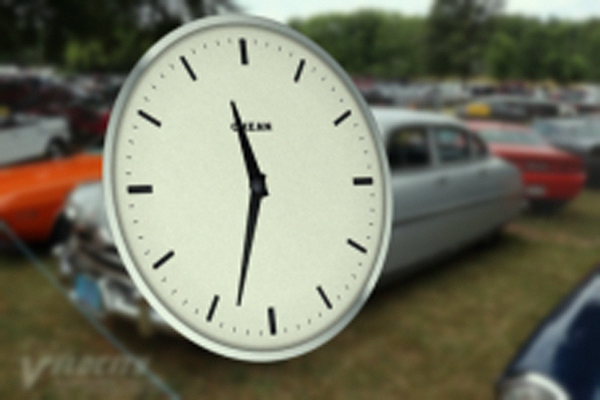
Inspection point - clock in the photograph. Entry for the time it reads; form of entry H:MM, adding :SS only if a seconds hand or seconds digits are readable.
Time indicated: 11:33
